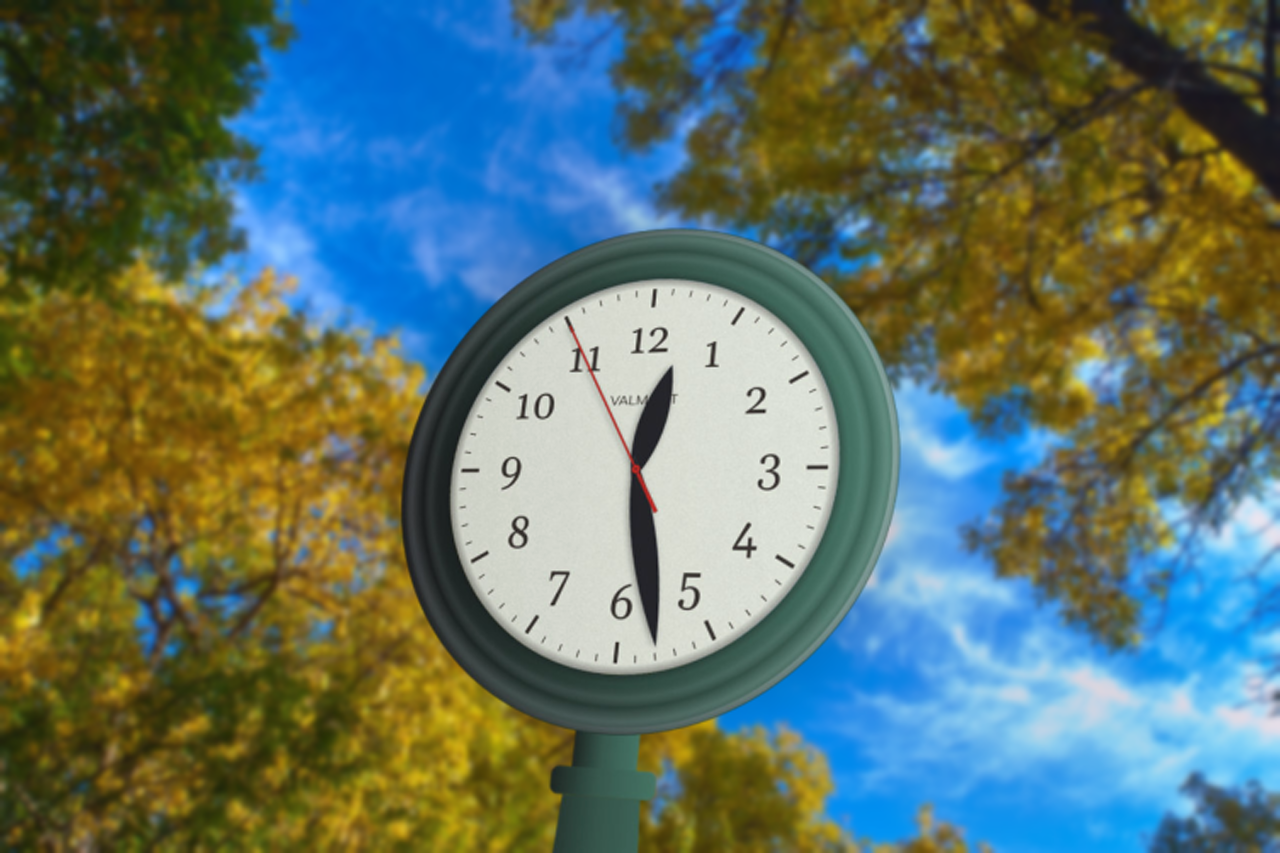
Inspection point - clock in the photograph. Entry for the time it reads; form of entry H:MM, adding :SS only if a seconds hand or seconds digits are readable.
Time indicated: 12:27:55
